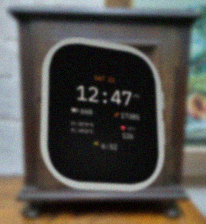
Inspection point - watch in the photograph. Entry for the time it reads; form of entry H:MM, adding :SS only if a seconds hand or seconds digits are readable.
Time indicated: 12:47
